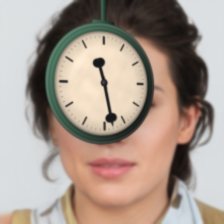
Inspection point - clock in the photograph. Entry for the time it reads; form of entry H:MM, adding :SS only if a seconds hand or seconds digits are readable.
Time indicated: 11:28
